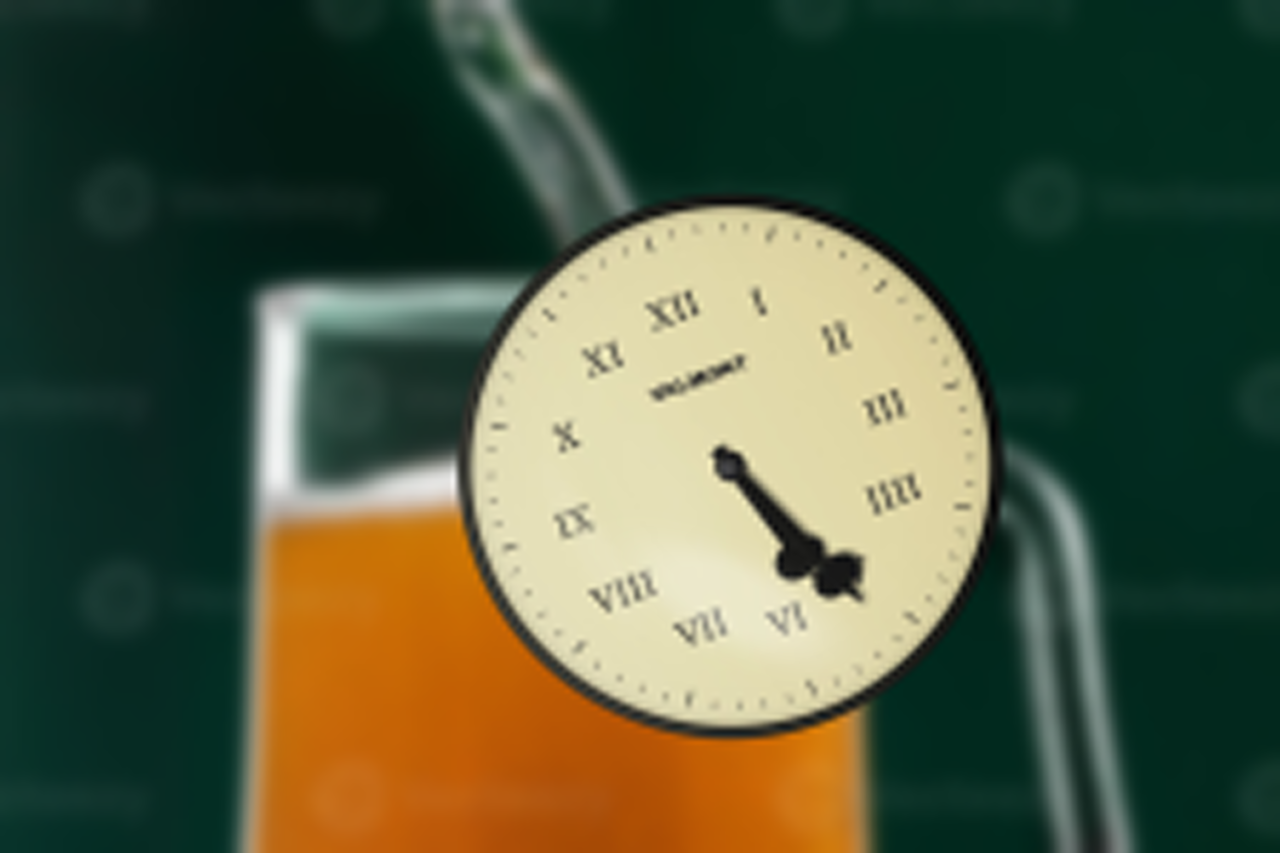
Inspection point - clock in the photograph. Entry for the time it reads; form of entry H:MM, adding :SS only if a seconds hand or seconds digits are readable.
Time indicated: 5:26
